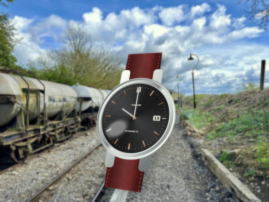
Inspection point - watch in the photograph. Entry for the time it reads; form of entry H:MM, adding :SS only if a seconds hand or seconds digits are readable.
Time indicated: 10:00
